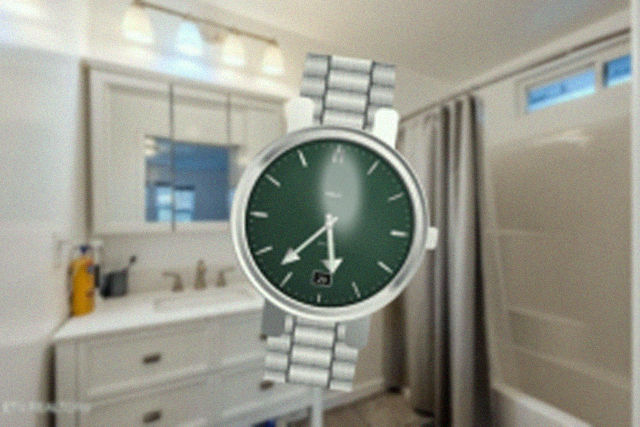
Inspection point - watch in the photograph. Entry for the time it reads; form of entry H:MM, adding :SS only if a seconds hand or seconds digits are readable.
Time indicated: 5:37
